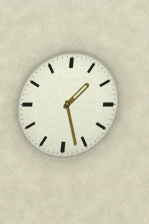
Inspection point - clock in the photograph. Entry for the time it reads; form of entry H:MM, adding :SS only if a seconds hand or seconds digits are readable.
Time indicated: 1:27
